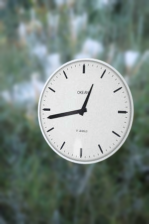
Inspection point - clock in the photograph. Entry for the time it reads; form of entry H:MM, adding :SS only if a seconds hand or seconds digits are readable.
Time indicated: 12:43
